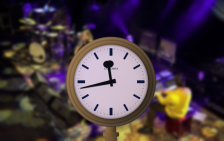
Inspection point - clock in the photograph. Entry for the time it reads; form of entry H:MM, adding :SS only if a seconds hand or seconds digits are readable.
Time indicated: 11:43
